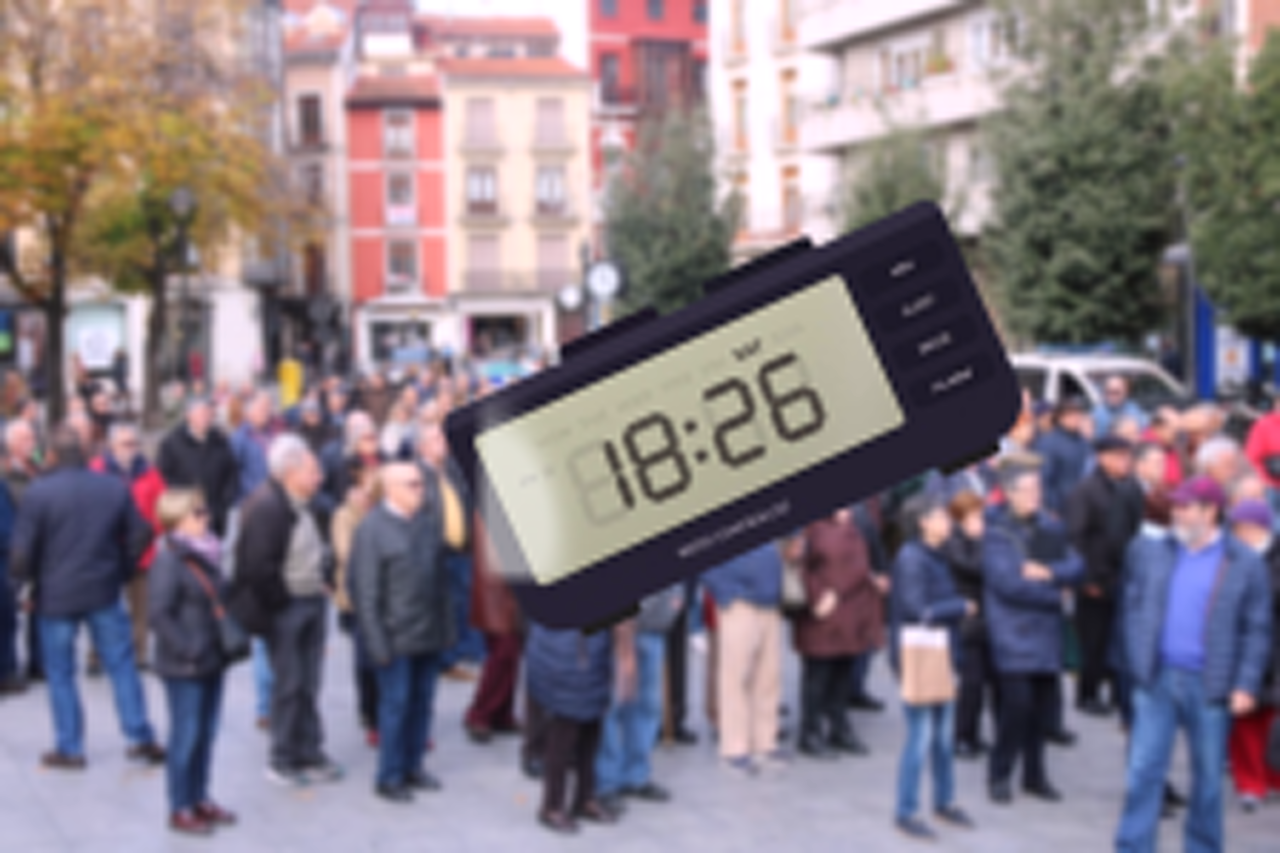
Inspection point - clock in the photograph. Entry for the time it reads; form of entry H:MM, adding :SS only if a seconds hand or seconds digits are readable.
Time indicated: 18:26
